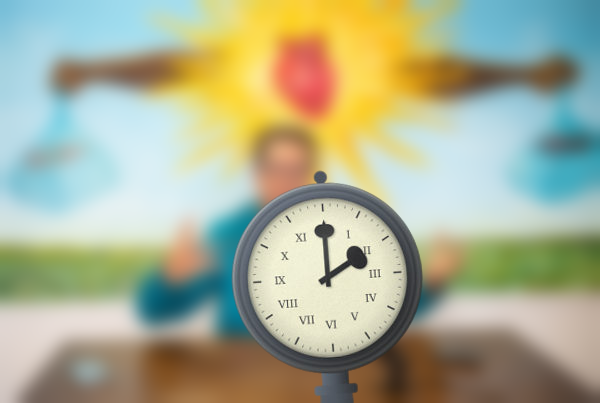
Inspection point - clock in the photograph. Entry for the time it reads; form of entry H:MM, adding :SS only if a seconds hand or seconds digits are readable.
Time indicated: 2:00
